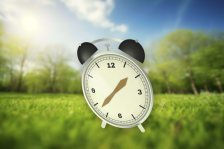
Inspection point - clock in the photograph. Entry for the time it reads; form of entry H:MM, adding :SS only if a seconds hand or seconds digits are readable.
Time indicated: 1:38
